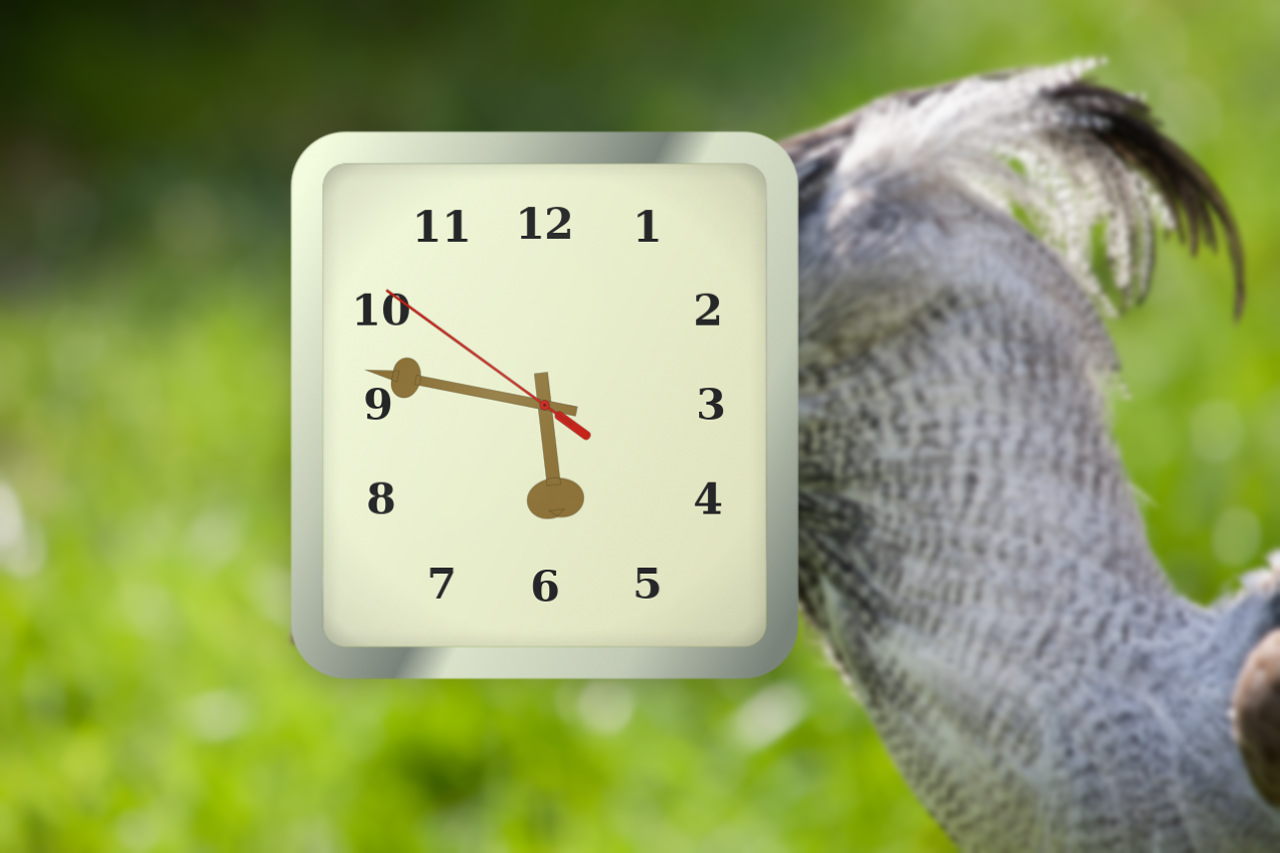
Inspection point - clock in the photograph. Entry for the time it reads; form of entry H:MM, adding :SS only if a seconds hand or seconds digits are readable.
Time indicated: 5:46:51
